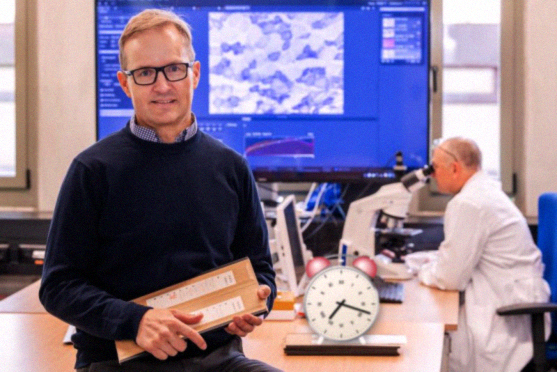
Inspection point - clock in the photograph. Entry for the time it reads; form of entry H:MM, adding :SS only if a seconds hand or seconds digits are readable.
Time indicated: 7:18
